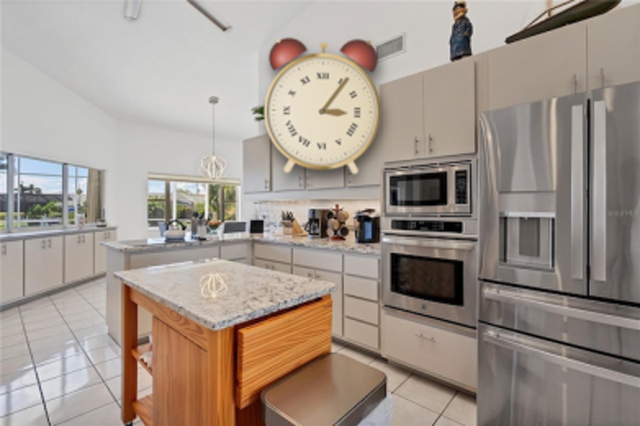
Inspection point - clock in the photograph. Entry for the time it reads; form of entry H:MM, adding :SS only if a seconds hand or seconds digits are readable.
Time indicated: 3:06
